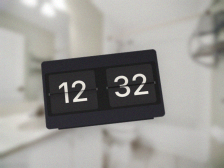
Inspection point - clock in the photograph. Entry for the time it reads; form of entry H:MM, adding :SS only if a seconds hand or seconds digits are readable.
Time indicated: 12:32
